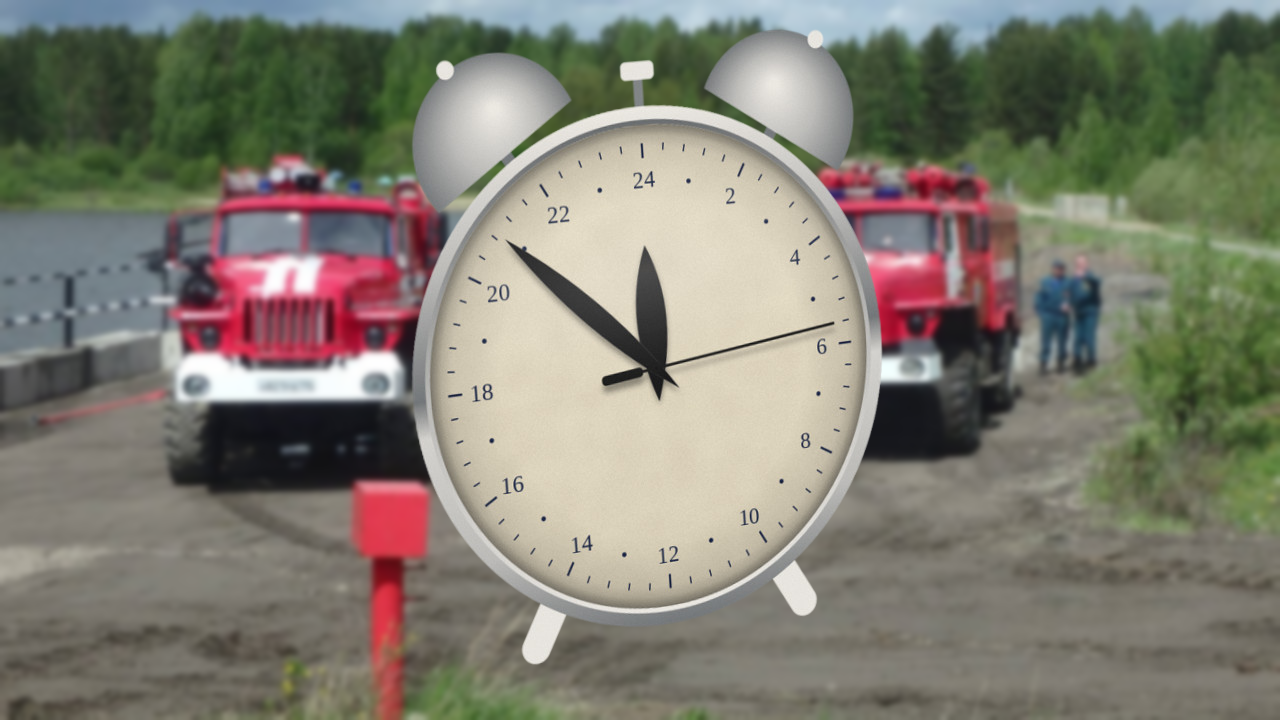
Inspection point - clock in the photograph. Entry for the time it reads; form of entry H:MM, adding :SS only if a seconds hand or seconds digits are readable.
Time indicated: 23:52:14
